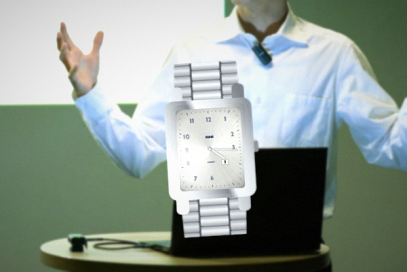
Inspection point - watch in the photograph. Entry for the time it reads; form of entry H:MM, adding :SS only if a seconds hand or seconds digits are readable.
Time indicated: 4:16
